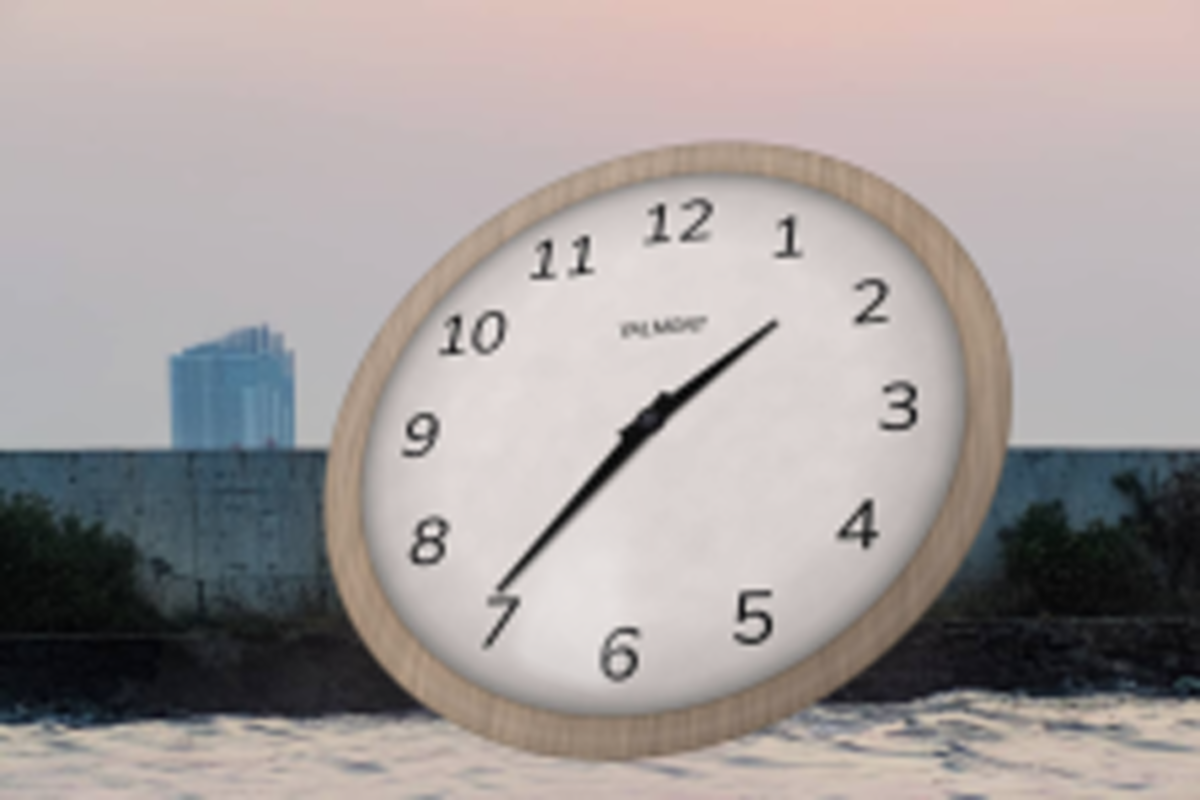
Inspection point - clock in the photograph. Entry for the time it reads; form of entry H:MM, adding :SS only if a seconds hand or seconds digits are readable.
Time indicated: 1:36
